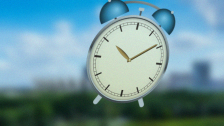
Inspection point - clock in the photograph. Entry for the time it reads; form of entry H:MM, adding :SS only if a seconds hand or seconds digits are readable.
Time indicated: 10:09
